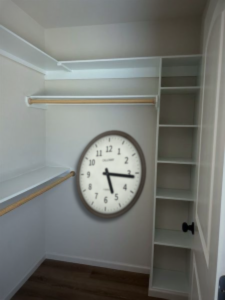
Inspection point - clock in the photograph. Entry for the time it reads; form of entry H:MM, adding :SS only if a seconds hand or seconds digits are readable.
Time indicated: 5:16
